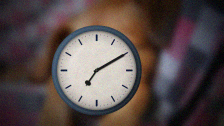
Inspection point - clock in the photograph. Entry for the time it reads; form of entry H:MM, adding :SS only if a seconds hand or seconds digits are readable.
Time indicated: 7:10
